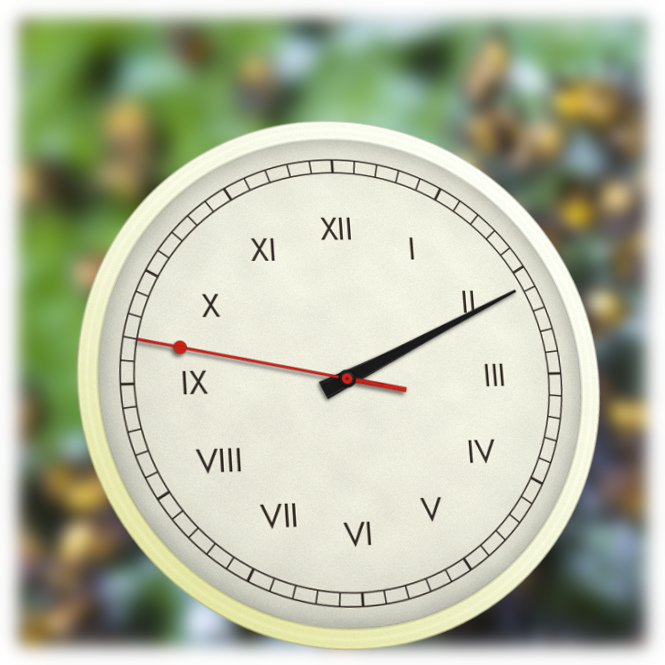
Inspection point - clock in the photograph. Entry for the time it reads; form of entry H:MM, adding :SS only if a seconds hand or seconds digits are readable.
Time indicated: 2:10:47
